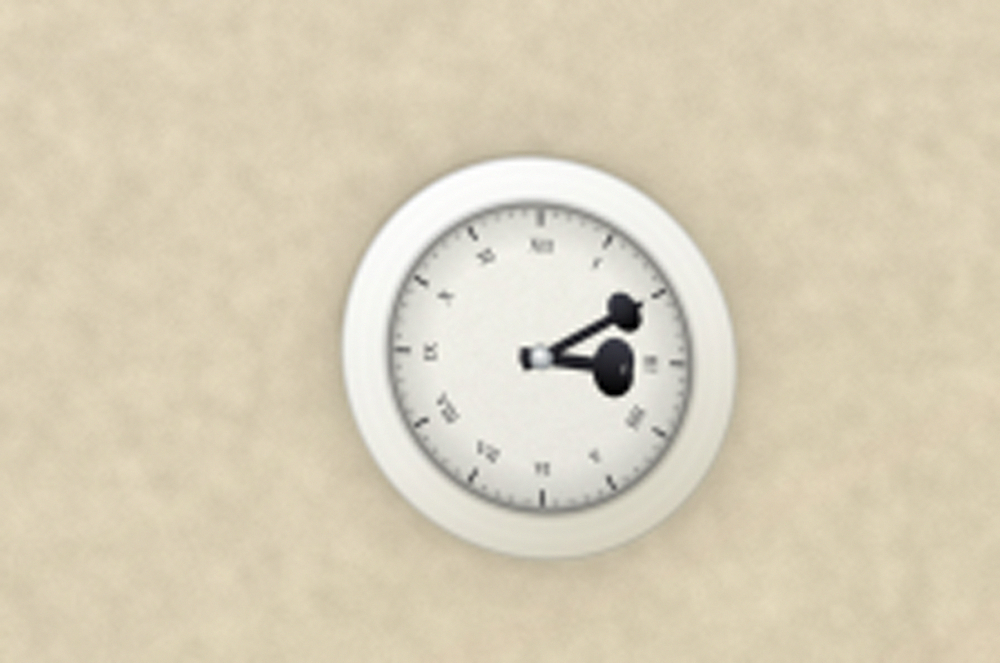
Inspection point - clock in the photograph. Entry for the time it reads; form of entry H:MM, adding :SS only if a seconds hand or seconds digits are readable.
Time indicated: 3:10
